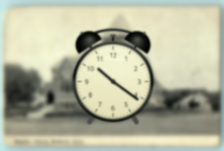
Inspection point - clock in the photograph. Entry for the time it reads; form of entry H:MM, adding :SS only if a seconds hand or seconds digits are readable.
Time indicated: 10:21
